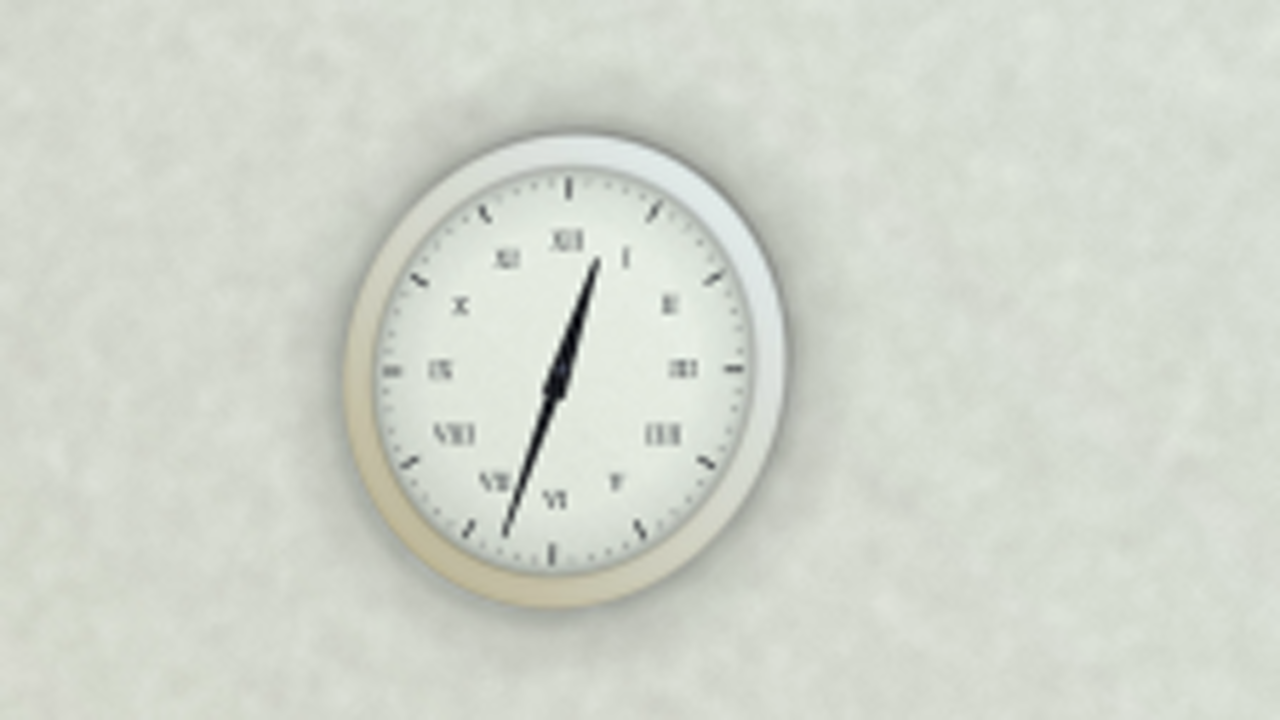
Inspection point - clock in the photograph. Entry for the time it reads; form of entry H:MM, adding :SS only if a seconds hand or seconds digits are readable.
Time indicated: 12:33
